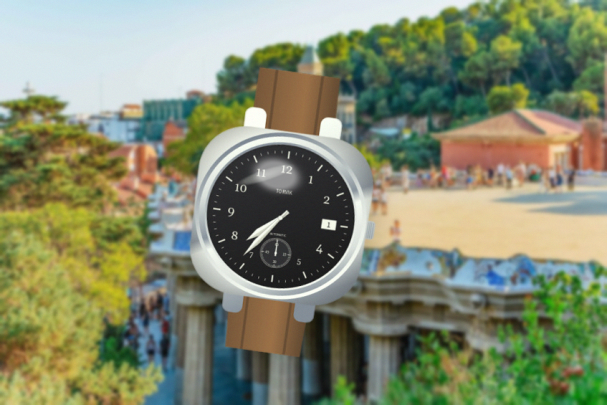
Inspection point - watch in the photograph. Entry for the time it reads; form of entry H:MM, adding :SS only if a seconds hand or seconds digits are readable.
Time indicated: 7:36
